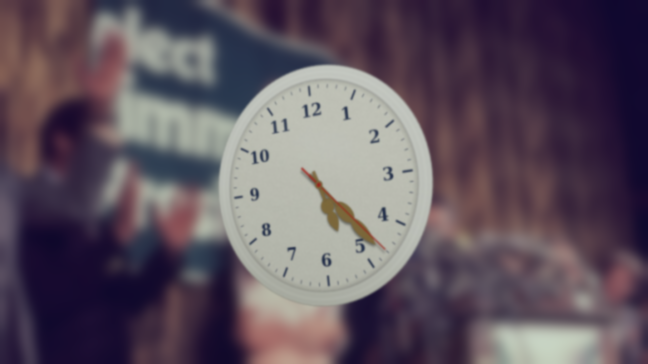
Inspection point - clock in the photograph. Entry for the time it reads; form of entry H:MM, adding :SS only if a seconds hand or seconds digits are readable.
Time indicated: 5:23:23
